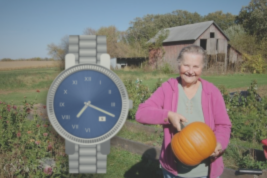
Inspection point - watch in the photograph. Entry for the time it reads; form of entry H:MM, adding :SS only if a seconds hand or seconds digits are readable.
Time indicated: 7:19
